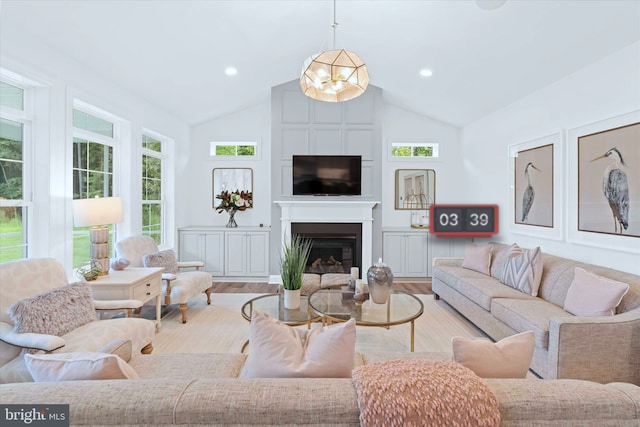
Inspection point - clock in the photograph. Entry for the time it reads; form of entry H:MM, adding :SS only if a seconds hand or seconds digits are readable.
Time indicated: 3:39
